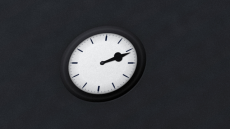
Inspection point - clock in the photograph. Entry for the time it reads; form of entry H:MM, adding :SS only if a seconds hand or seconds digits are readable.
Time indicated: 2:11
